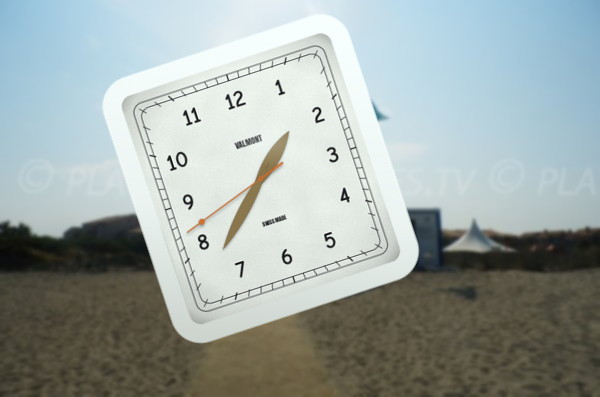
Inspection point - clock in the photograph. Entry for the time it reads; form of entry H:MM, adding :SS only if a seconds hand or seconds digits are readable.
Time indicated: 1:37:42
